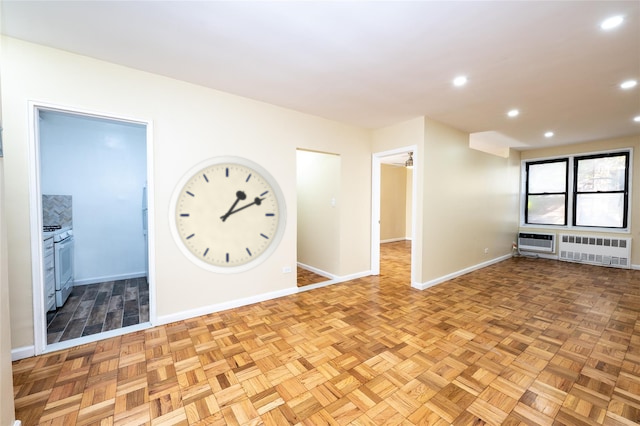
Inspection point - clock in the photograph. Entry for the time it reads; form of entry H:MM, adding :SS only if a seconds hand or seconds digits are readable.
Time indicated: 1:11
